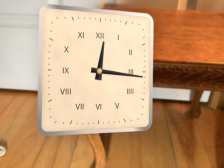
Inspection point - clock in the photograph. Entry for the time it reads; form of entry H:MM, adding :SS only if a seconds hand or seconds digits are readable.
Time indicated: 12:16
